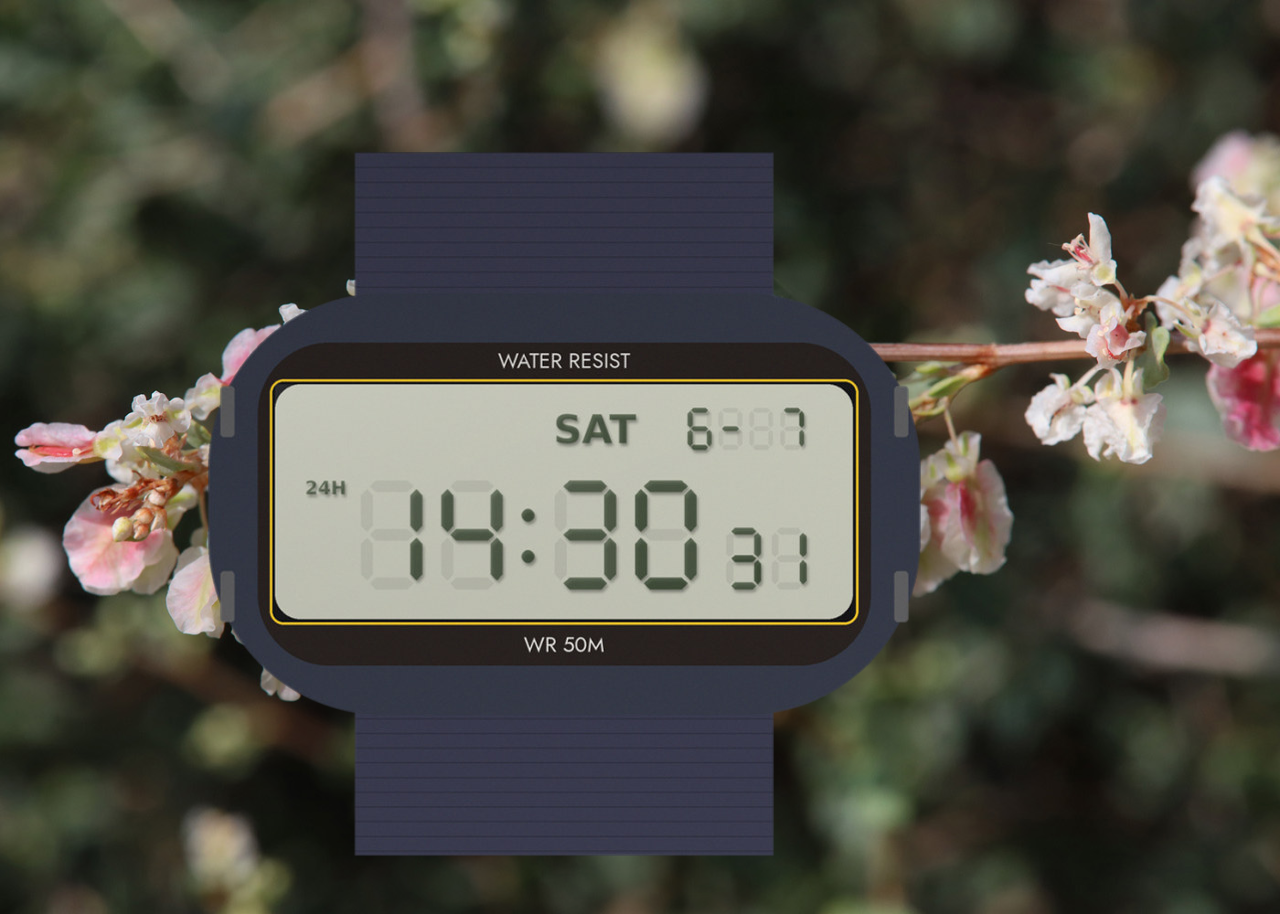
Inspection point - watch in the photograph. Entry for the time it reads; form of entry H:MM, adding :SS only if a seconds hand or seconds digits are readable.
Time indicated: 14:30:31
